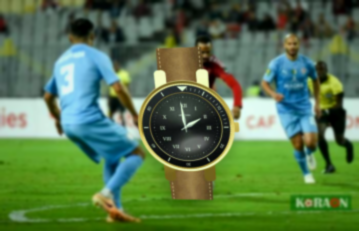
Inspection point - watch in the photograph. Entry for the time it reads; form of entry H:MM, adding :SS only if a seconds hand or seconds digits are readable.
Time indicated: 1:59
